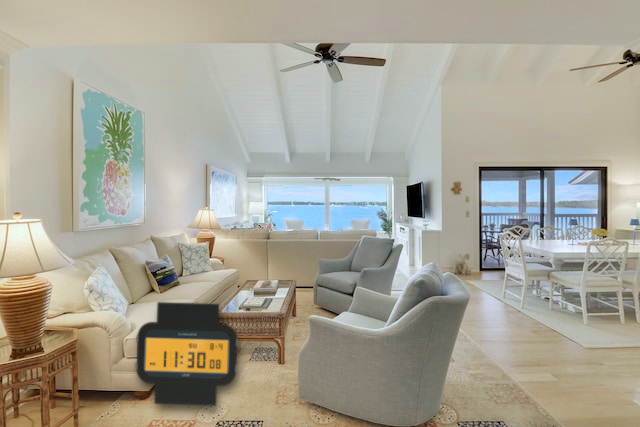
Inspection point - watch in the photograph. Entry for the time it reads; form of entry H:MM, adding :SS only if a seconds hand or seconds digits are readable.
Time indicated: 11:30
